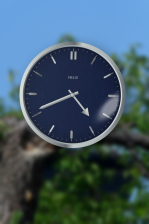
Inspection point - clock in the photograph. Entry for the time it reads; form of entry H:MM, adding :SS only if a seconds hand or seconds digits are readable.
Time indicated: 4:41
